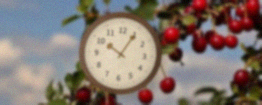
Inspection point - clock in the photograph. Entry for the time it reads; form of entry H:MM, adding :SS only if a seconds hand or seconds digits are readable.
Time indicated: 10:05
